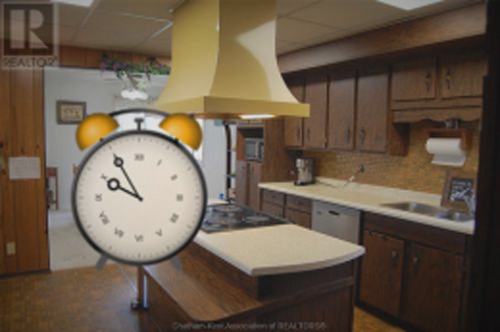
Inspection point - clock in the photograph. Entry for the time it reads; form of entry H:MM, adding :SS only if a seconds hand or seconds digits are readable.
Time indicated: 9:55
